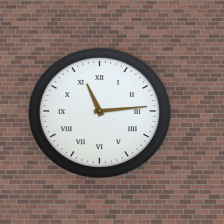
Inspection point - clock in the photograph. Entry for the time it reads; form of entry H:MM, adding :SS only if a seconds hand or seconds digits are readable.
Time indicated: 11:14
